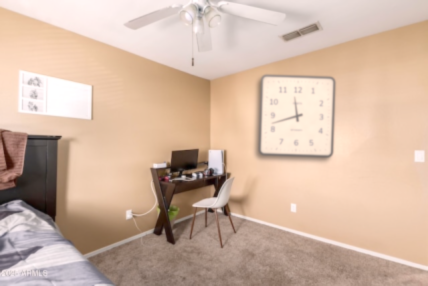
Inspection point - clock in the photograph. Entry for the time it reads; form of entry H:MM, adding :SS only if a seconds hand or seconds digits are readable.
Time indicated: 11:42
